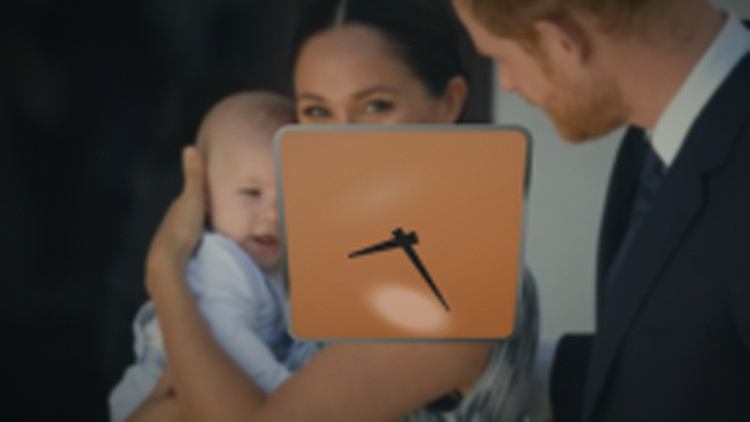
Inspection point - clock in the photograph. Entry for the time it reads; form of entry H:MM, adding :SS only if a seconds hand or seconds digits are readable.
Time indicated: 8:25
